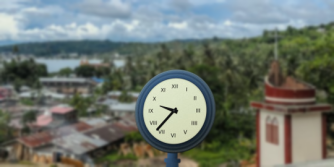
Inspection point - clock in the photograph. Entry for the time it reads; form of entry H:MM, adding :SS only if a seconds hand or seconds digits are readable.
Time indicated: 9:37
